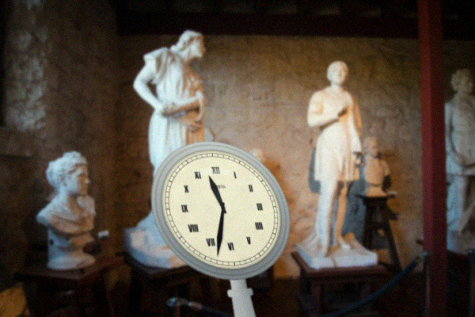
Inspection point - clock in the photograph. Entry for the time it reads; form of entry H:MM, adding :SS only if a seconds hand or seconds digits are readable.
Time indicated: 11:33
